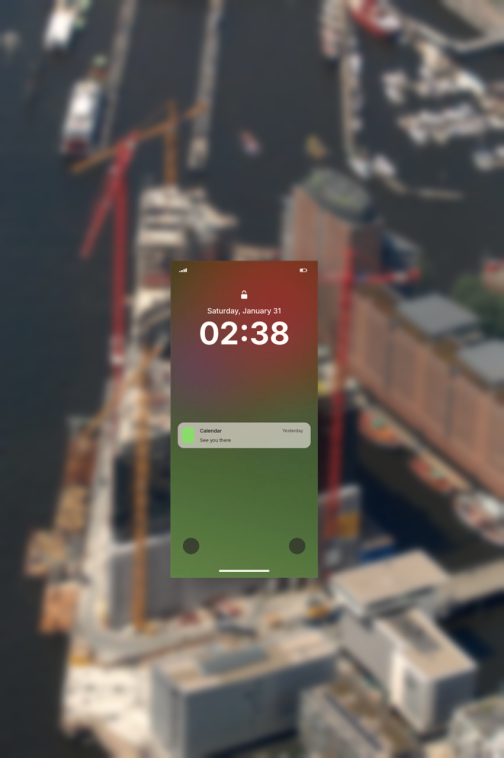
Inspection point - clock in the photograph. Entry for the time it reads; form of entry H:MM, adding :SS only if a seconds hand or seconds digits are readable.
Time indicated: 2:38
